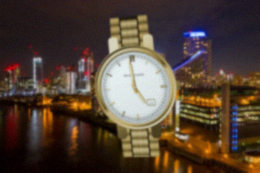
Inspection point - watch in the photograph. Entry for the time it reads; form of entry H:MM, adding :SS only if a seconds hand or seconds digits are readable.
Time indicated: 4:59
